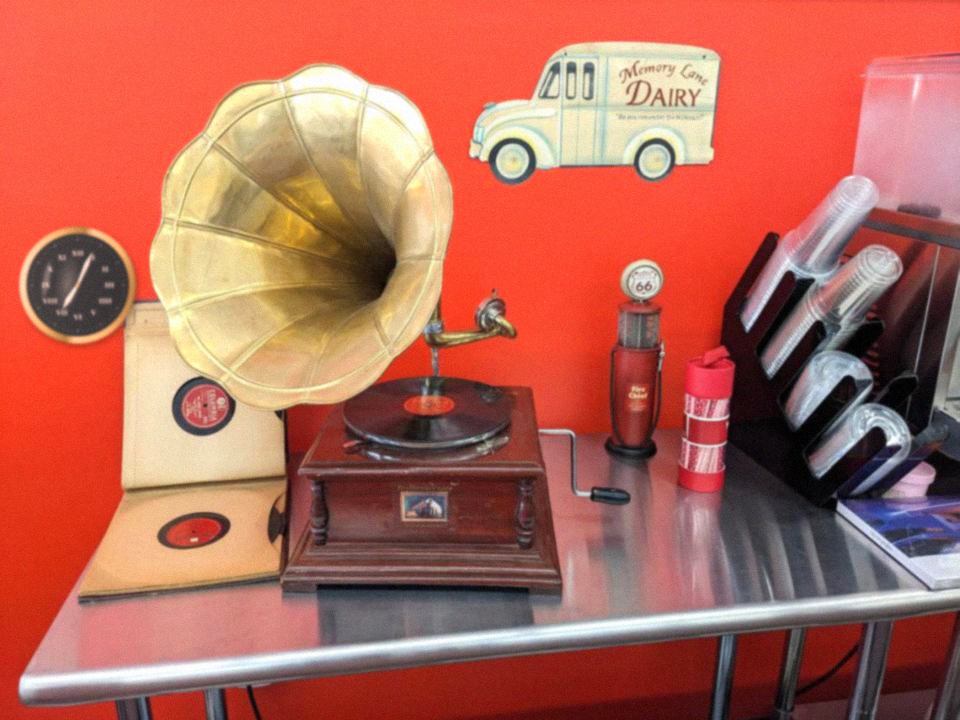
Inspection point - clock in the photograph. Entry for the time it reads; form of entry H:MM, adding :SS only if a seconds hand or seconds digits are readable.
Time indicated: 7:04
